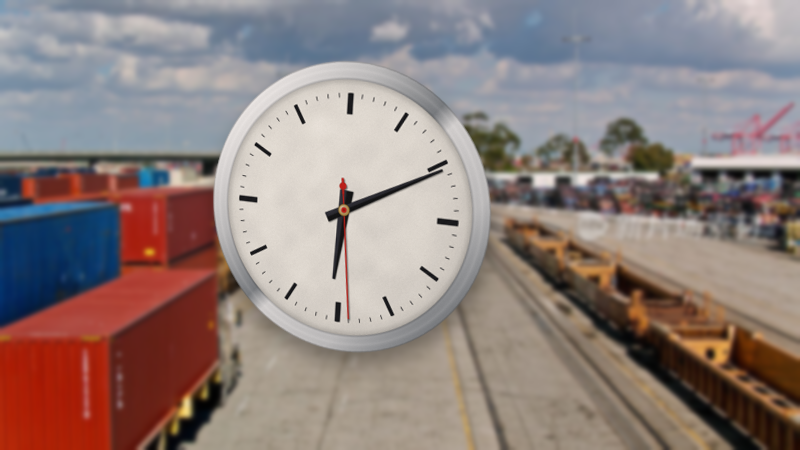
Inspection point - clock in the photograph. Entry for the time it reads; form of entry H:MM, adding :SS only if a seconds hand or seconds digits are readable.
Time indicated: 6:10:29
